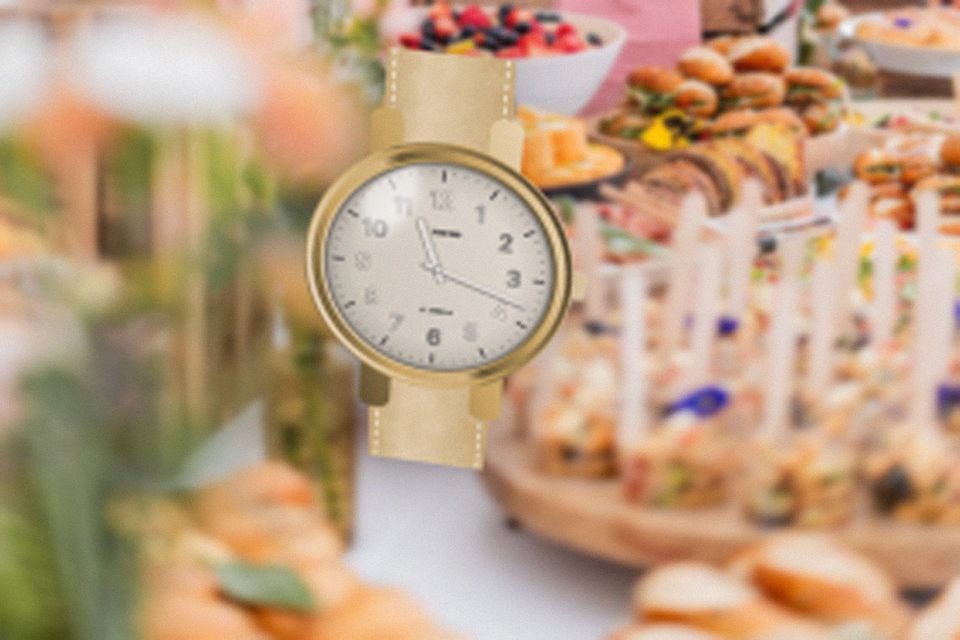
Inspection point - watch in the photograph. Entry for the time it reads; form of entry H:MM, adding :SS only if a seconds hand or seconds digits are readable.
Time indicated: 11:18
